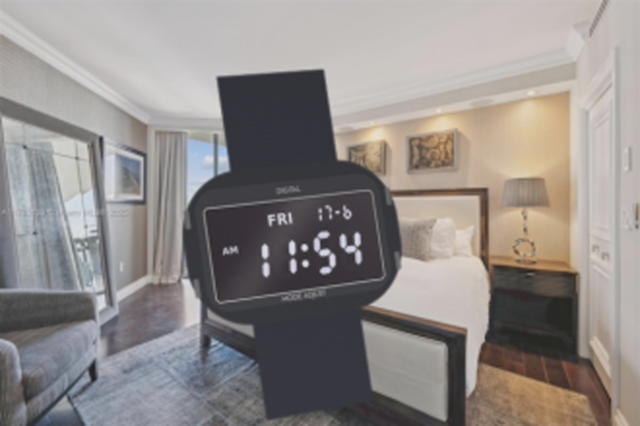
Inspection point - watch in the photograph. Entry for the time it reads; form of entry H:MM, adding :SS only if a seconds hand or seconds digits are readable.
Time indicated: 11:54
